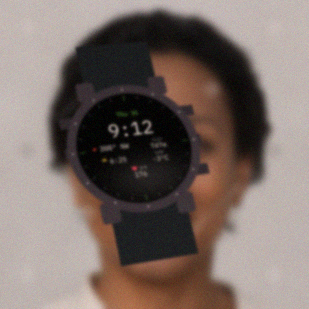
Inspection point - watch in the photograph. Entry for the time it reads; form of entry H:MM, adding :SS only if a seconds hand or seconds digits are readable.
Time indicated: 9:12
